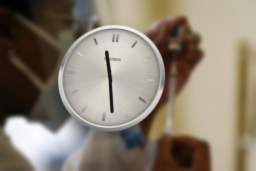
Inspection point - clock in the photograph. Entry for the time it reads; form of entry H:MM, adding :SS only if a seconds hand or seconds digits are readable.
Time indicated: 11:28
